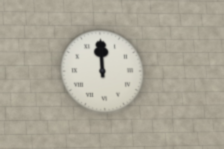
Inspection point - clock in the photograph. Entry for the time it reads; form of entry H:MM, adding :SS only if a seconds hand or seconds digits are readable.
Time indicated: 12:00
